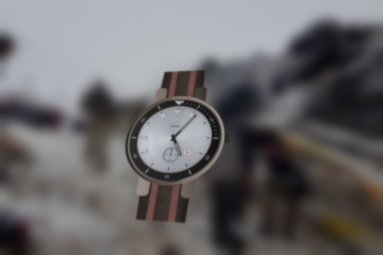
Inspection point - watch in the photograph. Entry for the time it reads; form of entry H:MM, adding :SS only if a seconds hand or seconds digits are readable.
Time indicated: 5:06
